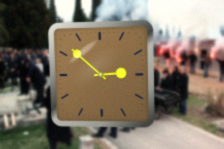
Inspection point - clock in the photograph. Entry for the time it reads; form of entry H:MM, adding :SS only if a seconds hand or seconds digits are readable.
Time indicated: 2:52
